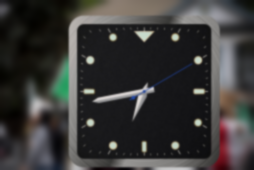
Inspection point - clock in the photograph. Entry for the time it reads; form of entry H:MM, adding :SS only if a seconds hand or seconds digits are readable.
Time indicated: 6:43:10
